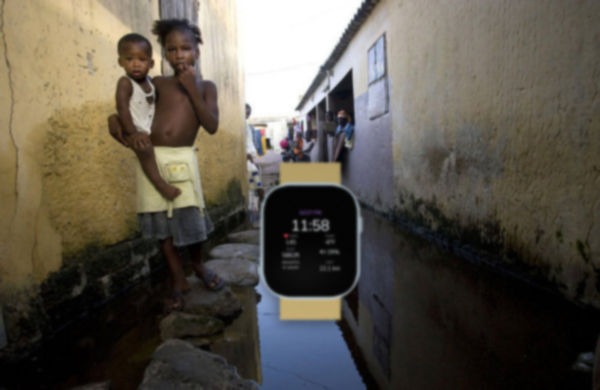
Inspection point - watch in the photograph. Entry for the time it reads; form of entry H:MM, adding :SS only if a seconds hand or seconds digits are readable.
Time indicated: 11:58
